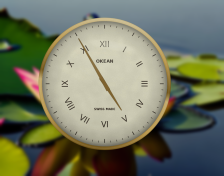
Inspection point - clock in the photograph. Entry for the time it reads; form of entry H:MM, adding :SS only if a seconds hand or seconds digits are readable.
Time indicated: 4:55
